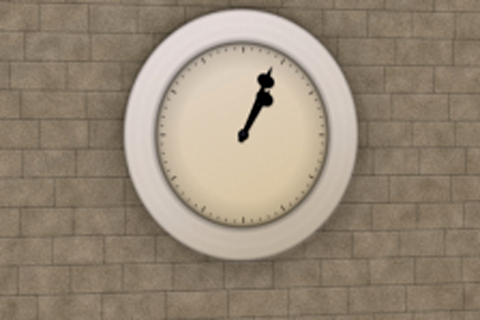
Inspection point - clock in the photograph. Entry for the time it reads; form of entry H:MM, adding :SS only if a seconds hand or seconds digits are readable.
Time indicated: 1:04
